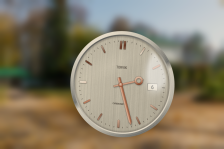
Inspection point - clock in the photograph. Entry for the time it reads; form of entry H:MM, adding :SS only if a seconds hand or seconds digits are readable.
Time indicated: 2:27
